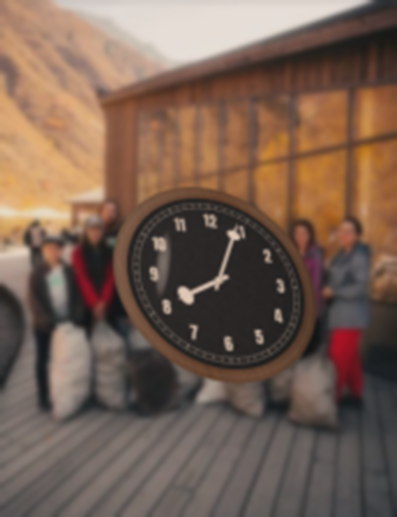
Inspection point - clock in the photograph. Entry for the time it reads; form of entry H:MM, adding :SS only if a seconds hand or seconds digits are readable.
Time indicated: 8:04
